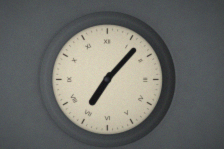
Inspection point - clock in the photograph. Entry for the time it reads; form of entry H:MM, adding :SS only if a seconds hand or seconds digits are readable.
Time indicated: 7:07
